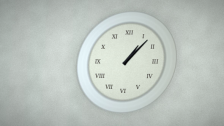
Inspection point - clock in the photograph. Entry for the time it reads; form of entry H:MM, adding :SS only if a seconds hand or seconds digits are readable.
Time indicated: 1:07
